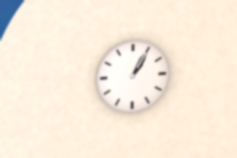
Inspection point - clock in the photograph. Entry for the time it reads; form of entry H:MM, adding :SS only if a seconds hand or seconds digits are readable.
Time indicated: 1:05
